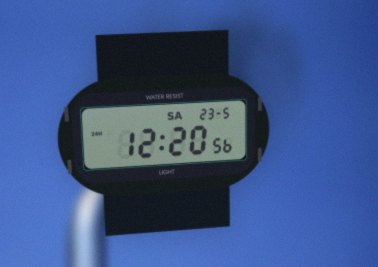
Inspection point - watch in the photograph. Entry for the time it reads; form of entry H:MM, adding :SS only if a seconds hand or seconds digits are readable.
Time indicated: 12:20:56
